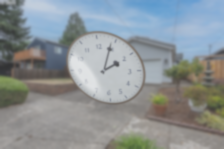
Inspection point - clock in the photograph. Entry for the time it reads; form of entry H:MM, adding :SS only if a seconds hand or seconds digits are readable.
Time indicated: 2:04
